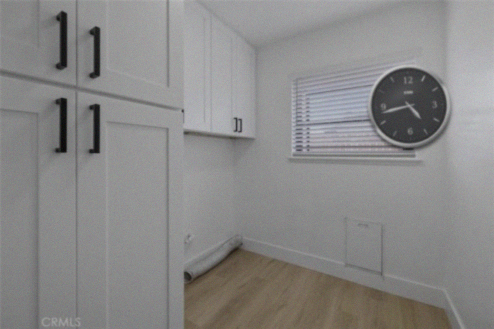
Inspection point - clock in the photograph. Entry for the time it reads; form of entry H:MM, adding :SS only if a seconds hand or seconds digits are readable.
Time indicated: 4:43
